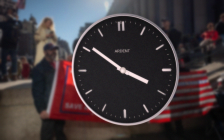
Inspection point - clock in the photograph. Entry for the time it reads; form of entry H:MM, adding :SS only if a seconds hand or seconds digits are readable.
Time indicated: 3:51
